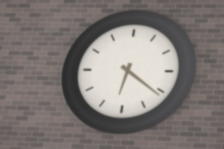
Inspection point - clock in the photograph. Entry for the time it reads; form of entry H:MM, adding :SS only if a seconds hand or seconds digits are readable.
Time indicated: 6:21
